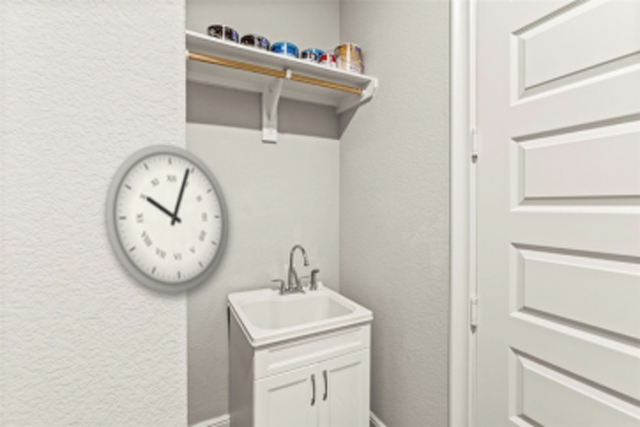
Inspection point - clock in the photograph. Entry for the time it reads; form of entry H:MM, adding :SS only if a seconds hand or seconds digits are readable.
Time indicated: 10:04
